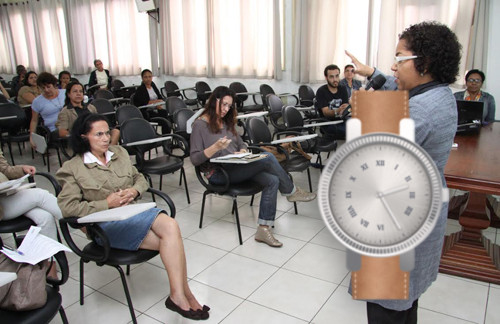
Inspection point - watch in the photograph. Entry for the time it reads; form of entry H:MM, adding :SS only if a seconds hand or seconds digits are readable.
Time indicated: 2:25
